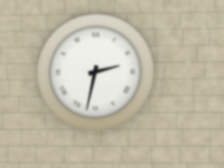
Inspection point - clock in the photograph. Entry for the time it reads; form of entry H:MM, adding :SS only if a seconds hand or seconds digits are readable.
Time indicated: 2:32
